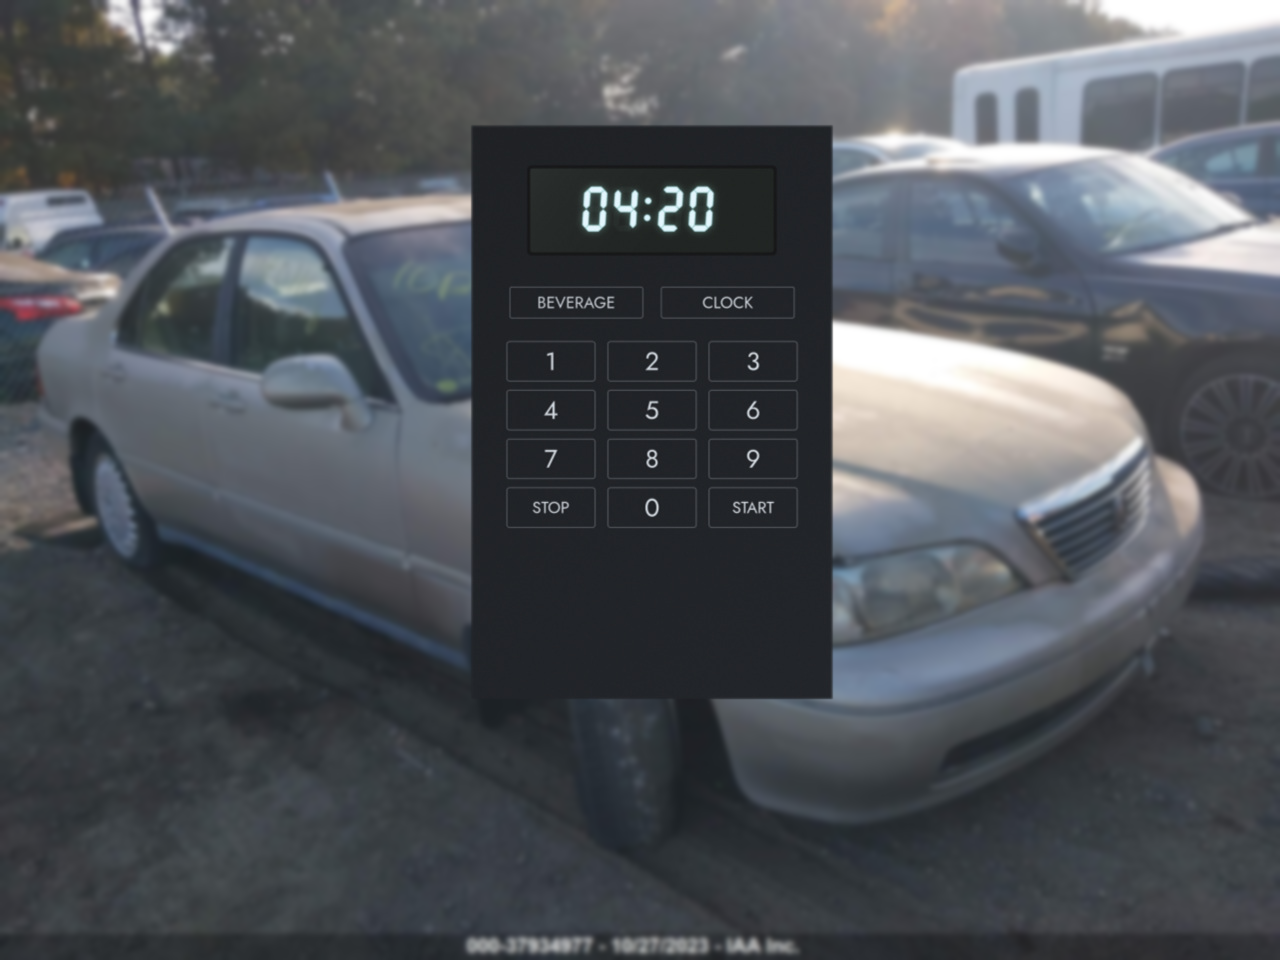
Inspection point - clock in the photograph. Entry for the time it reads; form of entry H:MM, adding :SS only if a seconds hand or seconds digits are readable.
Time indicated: 4:20
